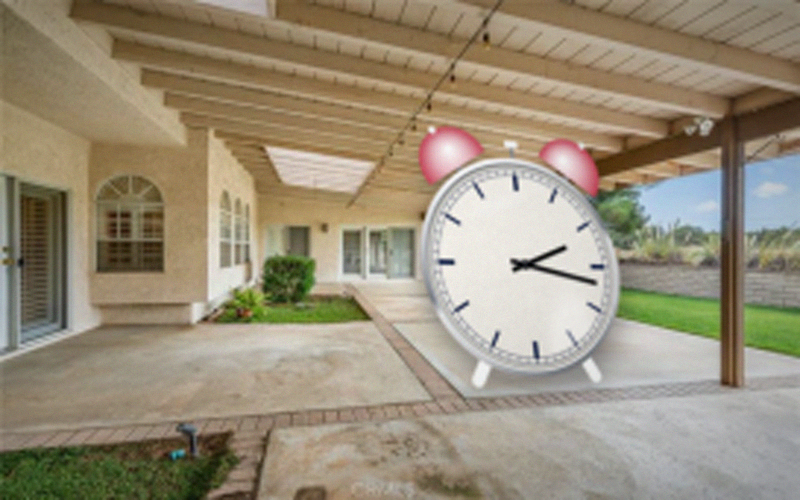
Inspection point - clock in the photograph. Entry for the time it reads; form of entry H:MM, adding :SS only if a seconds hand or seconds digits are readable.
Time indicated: 2:17
